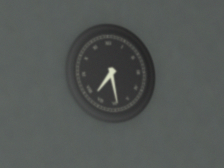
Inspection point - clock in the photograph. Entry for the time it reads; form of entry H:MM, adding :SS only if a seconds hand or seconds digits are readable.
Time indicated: 7:29
